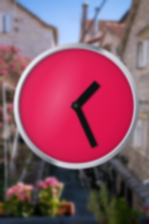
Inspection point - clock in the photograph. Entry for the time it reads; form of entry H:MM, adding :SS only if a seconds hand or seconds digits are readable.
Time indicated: 1:26
